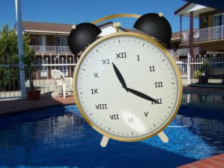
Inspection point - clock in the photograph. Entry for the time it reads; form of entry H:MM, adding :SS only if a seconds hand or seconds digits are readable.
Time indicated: 11:20
